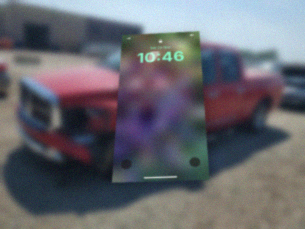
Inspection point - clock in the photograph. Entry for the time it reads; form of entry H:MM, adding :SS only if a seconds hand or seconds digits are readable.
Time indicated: 10:46
